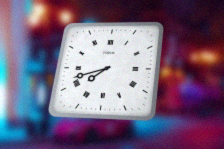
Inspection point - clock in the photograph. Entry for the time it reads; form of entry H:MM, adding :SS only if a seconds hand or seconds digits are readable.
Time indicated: 7:42
